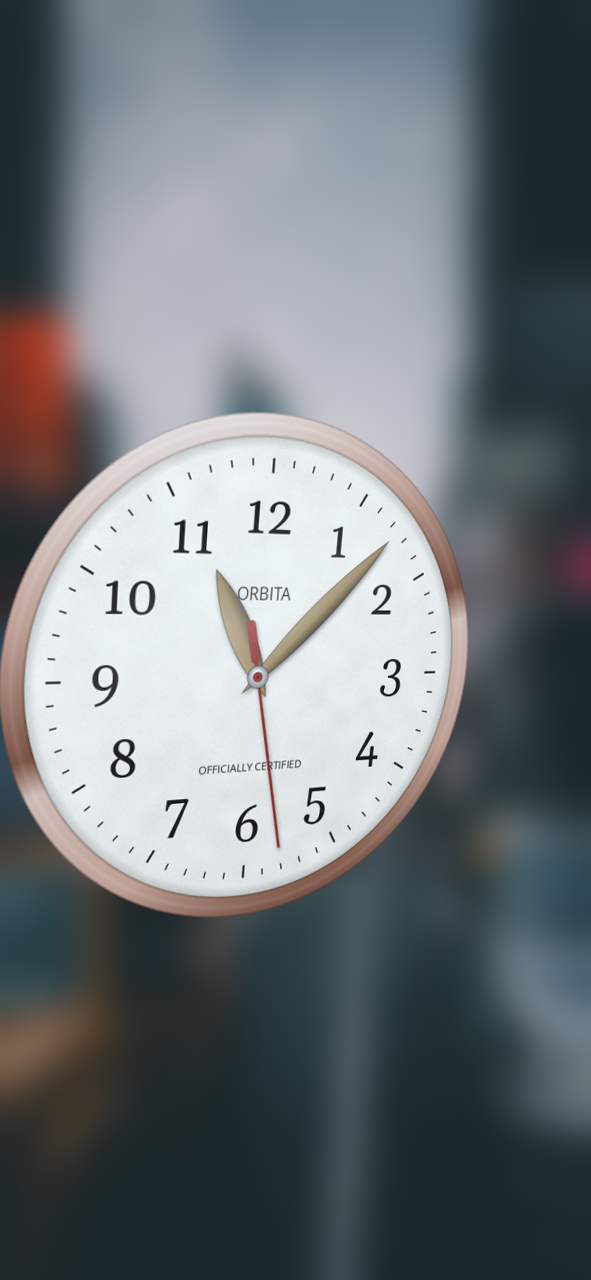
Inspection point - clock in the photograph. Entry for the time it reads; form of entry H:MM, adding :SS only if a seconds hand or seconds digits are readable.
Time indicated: 11:07:28
